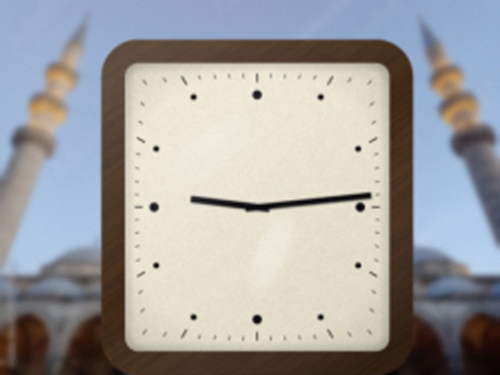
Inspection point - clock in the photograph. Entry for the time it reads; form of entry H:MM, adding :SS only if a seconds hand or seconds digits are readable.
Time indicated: 9:14
